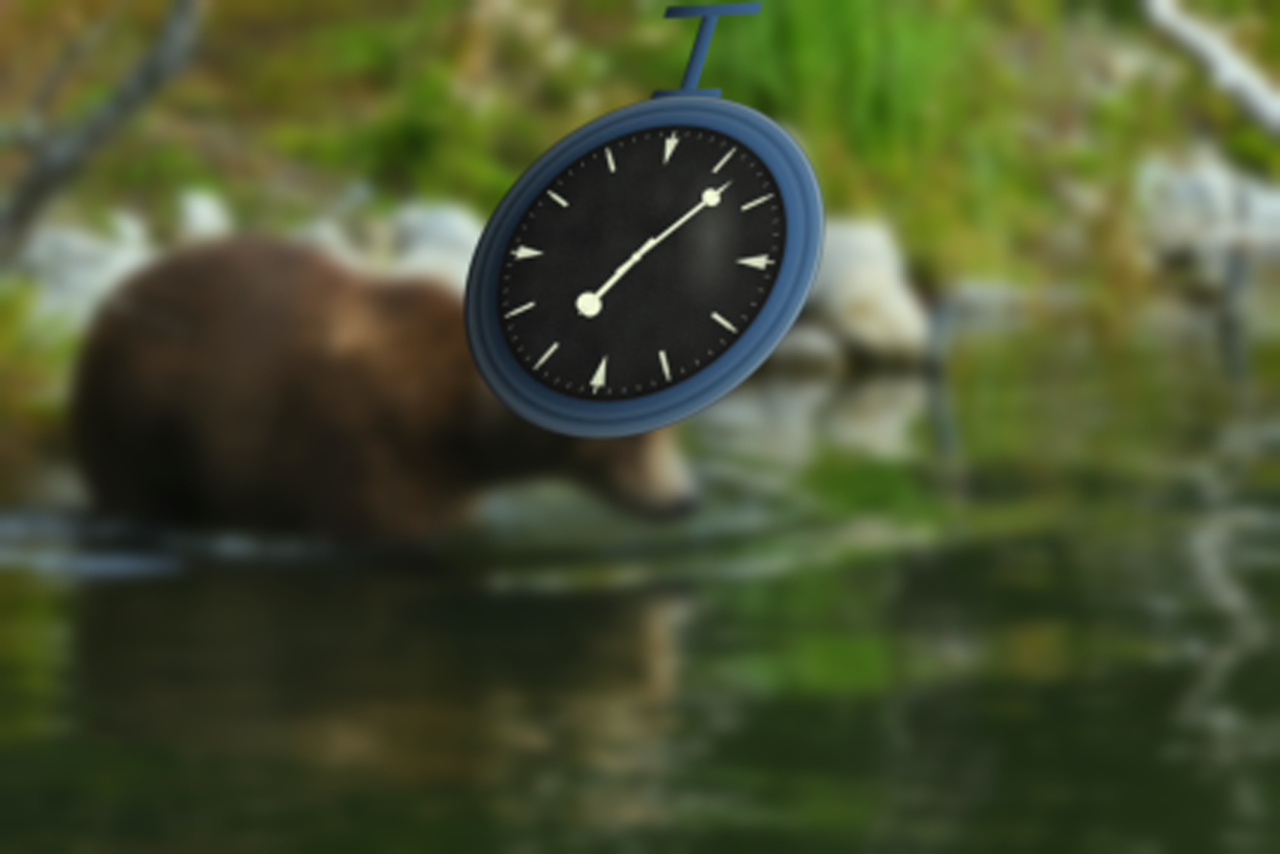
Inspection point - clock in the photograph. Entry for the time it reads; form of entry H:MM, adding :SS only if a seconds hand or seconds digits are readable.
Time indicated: 7:07
